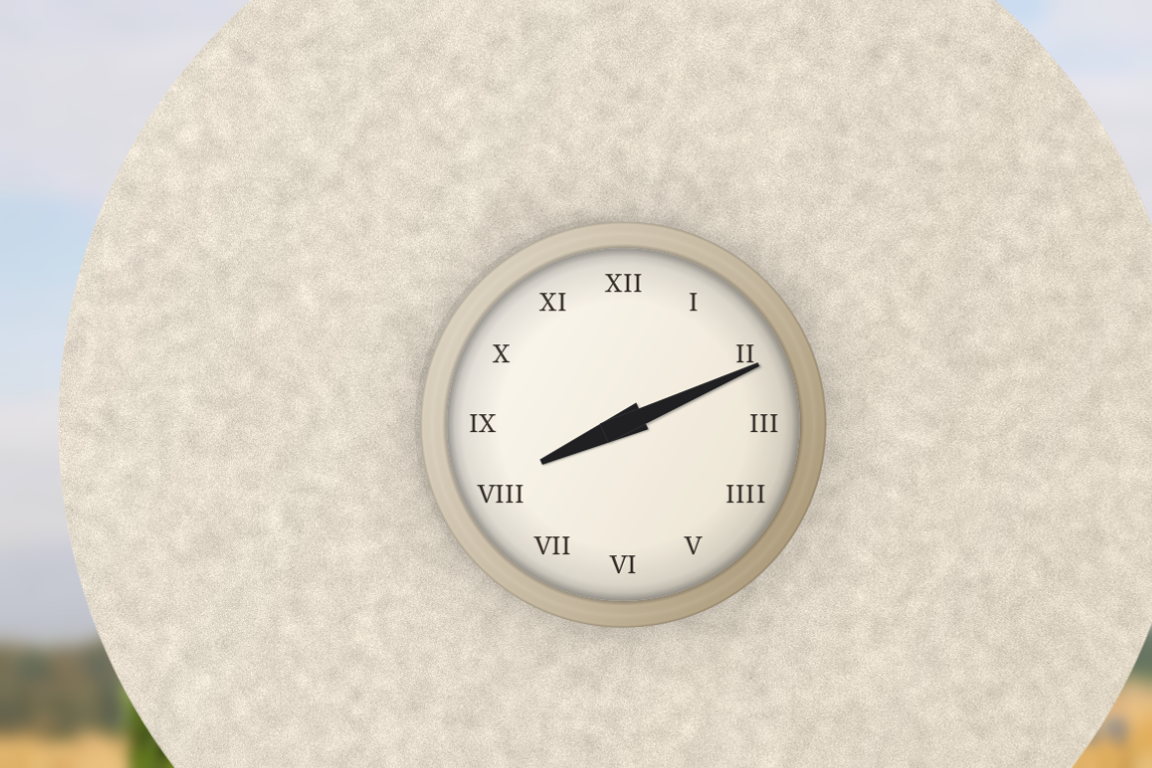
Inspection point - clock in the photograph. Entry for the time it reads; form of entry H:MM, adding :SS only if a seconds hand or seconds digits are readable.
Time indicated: 8:11
